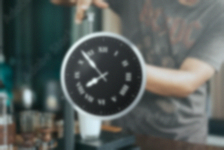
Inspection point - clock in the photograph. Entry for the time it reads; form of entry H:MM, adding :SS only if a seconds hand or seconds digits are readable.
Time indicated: 7:53
